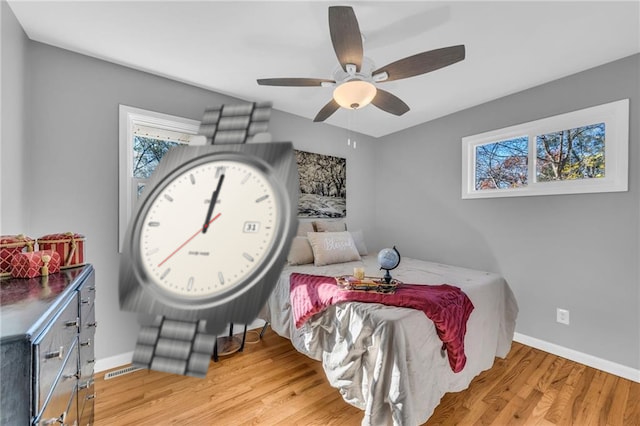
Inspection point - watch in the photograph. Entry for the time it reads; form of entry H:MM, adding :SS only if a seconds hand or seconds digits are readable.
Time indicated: 12:00:37
